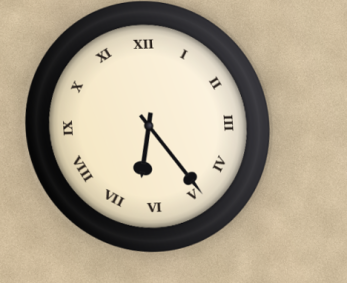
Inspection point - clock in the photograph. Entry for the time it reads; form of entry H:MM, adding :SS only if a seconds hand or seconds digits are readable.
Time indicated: 6:24
